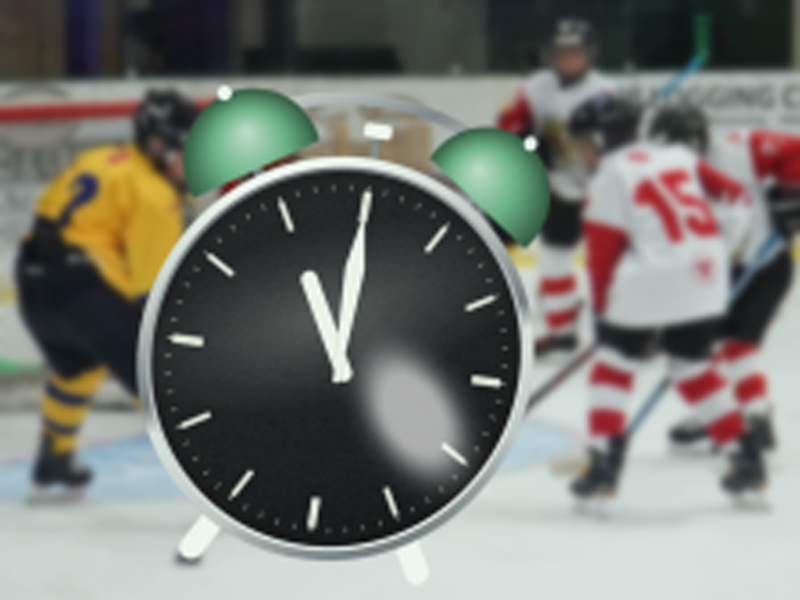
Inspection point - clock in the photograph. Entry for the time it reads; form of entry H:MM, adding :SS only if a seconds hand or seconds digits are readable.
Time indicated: 11:00
